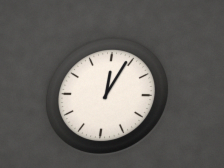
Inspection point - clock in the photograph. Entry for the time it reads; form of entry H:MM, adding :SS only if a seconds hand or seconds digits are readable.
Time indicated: 12:04
